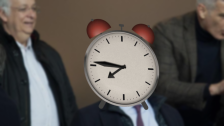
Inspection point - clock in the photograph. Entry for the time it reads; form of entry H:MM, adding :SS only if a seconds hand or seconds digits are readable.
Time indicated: 7:46
